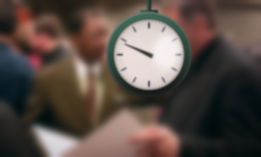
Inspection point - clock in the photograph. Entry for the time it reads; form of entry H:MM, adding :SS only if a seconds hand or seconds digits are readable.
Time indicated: 9:49
